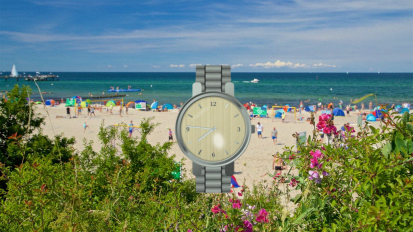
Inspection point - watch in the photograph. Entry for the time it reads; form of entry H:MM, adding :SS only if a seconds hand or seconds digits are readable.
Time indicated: 7:46
